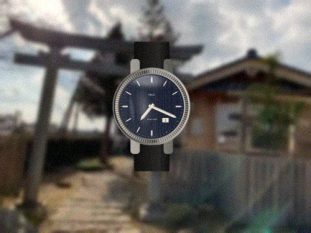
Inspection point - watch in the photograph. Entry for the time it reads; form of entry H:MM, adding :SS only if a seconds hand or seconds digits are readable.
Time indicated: 7:19
